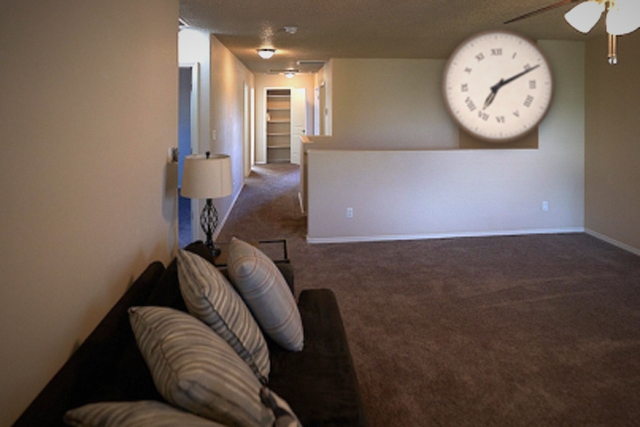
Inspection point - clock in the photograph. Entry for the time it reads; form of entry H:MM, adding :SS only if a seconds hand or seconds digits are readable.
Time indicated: 7:11
